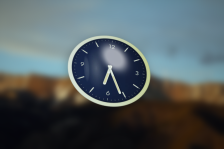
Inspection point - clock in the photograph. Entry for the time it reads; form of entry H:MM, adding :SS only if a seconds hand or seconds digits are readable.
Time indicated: 6:26
